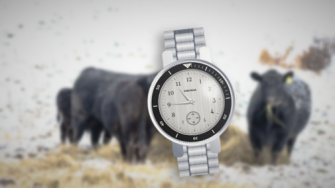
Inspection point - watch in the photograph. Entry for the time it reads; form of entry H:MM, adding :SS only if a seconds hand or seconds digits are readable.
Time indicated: 10:45
